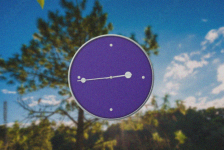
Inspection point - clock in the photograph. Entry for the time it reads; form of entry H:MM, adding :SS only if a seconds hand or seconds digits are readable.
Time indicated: 2:44
